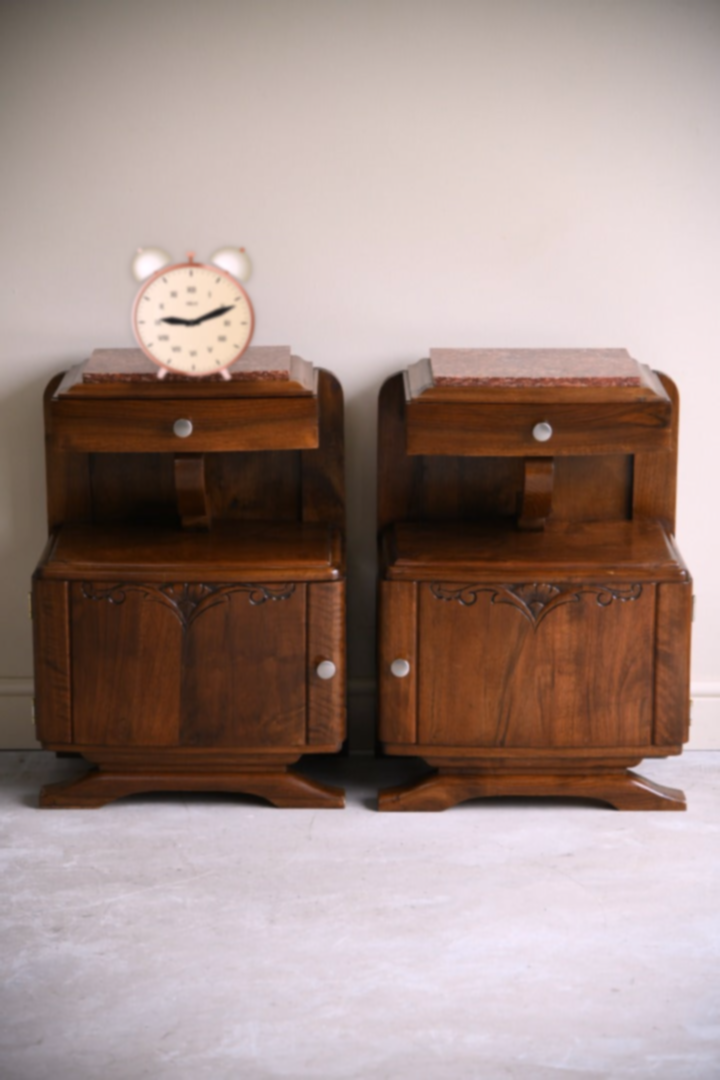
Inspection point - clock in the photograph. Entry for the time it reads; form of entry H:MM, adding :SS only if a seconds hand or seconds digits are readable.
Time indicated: 9:11
